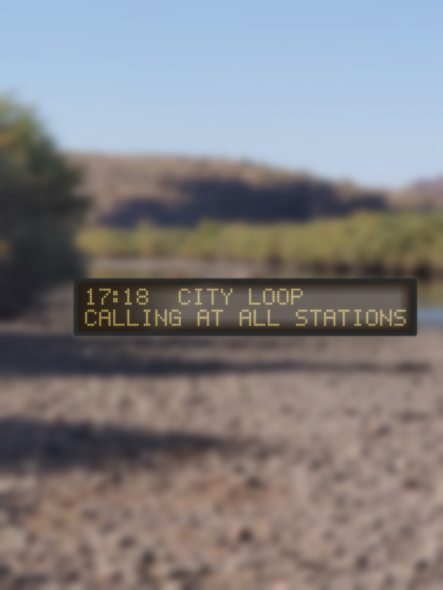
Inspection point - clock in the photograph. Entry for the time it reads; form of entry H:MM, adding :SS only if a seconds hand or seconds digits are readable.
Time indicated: 17:18
